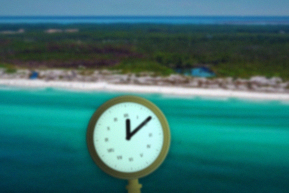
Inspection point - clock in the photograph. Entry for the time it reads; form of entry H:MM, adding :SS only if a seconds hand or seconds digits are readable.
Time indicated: 12:09
